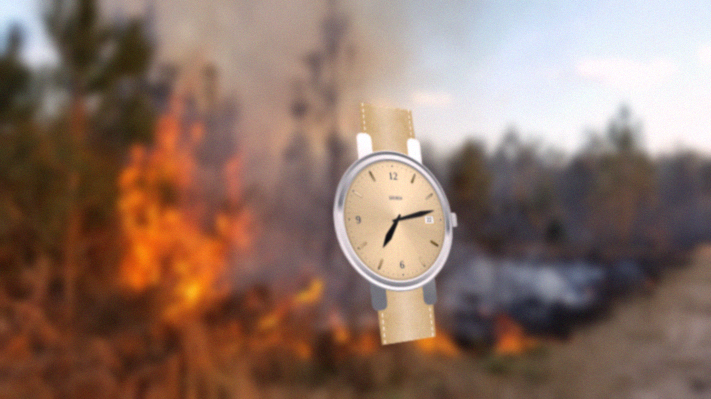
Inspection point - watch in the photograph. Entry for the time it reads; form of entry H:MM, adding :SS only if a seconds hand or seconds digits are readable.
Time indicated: 7:13
